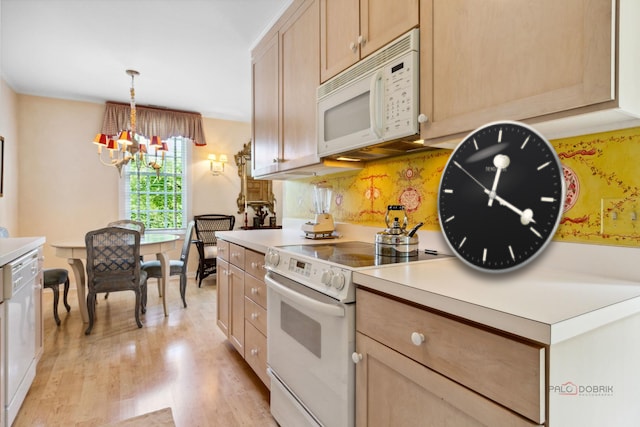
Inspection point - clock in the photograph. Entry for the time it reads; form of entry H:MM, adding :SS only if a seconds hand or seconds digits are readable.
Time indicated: 12:18:50
